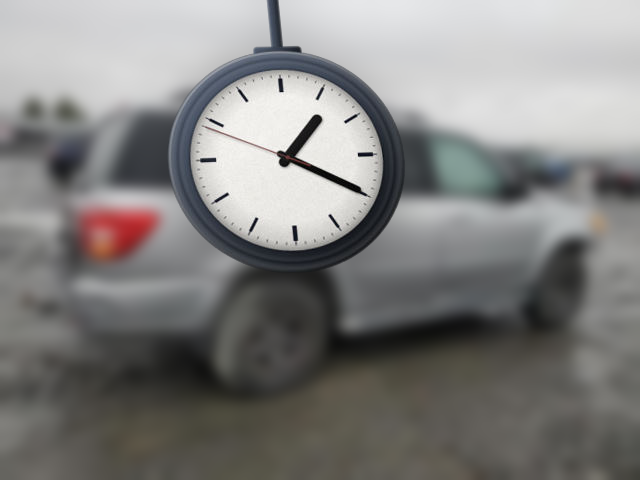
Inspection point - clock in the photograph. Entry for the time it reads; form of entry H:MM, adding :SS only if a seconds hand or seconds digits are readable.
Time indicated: 1:19:49
